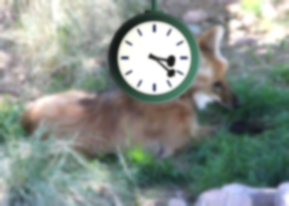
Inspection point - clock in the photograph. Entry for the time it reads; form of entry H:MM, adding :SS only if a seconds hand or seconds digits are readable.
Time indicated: 3:22
